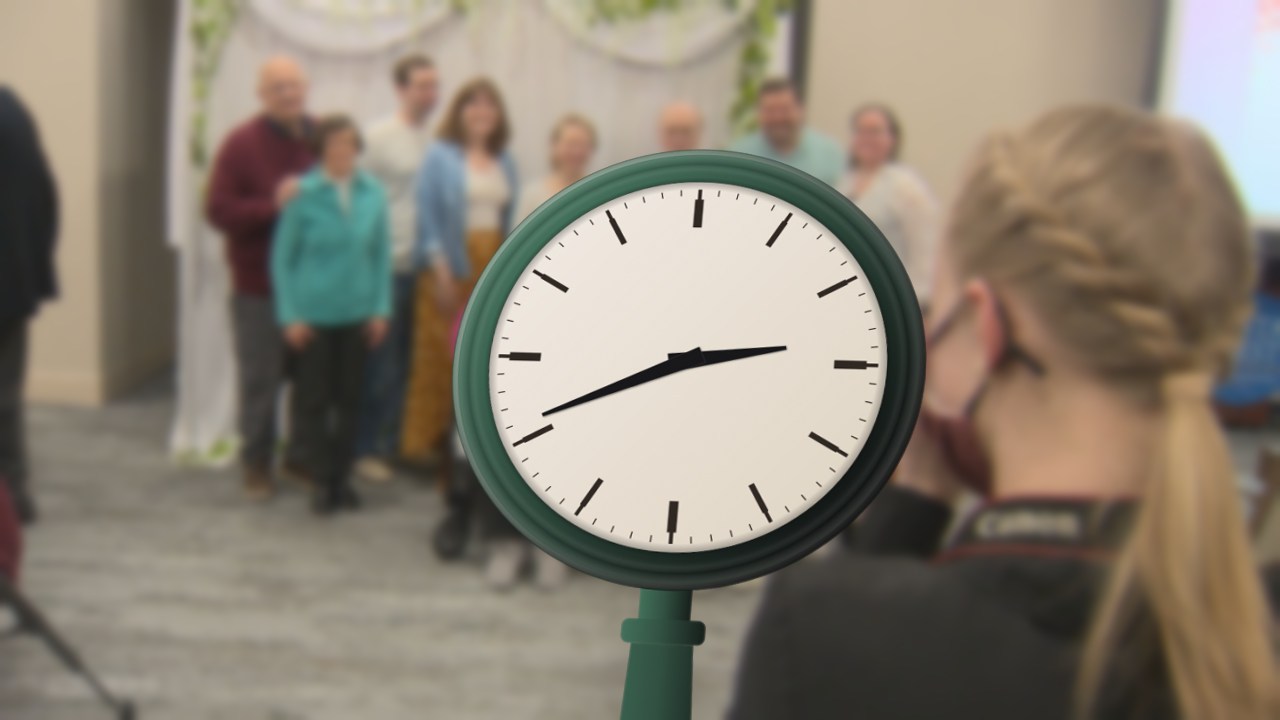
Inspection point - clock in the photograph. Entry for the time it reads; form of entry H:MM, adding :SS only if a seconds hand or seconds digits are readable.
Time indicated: 2:41
